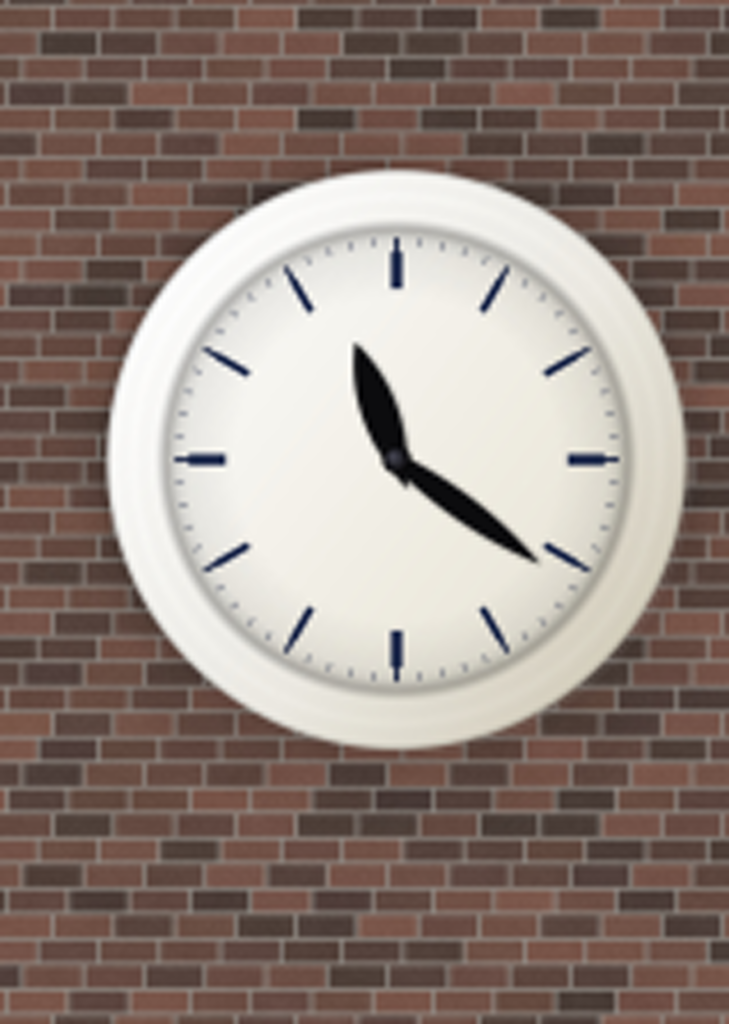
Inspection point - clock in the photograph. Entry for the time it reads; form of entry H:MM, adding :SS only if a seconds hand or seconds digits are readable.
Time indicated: 11:21
